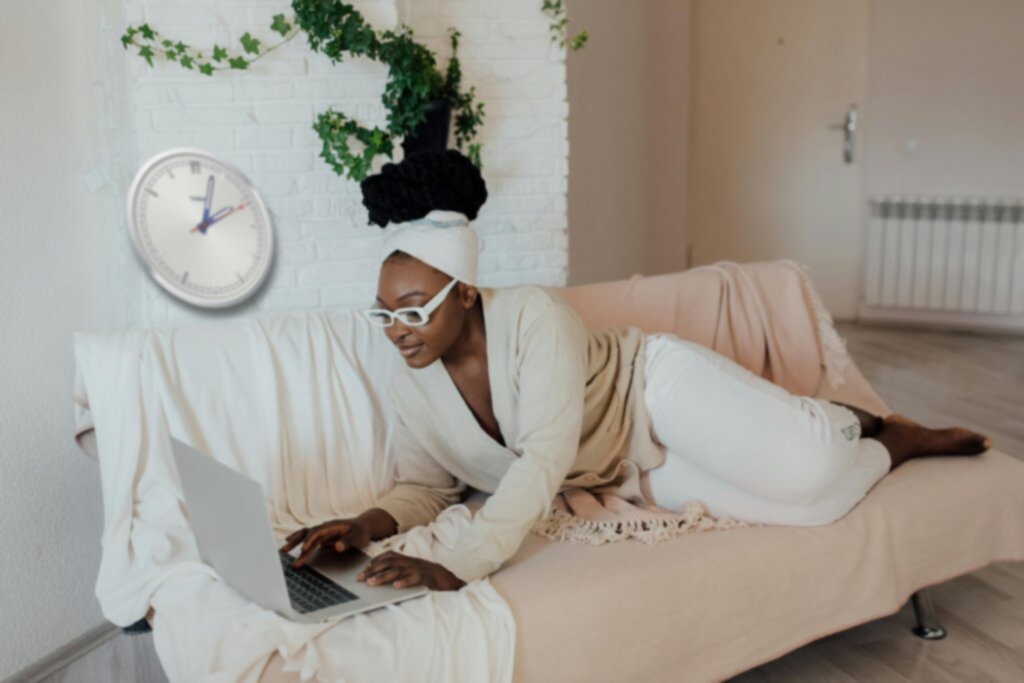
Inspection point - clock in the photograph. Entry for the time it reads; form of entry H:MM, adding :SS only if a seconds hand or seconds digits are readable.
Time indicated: 2:03:11
